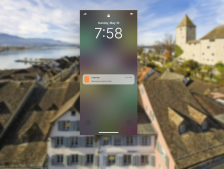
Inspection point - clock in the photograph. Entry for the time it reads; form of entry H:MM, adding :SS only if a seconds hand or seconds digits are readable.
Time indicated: 7:58
